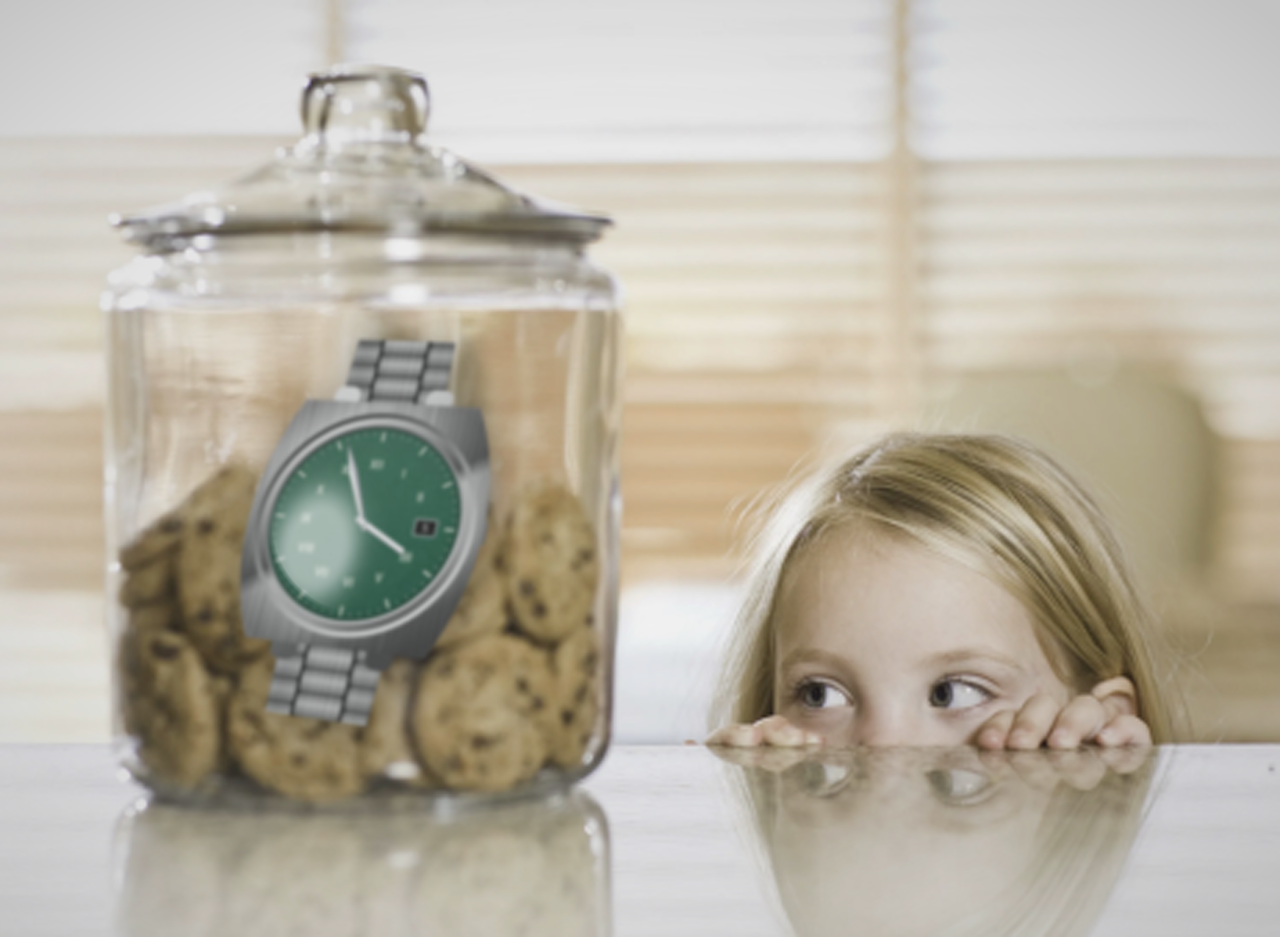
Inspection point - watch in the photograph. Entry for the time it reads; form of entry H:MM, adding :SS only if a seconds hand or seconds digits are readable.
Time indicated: 3:56
